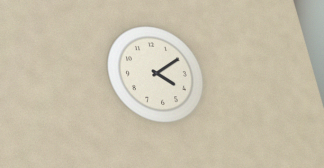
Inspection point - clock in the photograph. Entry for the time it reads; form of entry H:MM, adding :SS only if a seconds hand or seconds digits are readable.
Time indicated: 4:10
